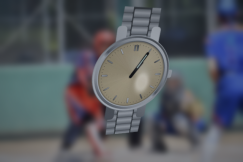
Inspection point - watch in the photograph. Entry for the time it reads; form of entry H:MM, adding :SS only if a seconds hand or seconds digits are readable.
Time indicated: 1:05
